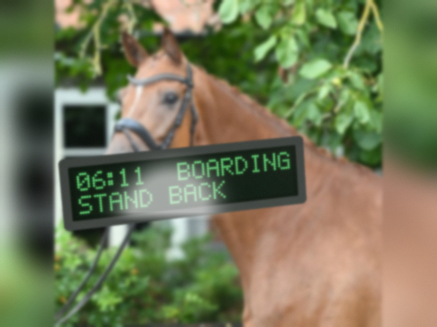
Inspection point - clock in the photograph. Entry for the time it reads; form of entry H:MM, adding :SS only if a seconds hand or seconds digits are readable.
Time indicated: 6:11
